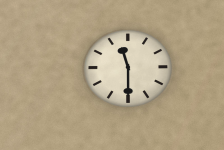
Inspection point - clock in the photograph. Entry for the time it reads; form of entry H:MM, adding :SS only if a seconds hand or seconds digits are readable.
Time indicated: 11:30
